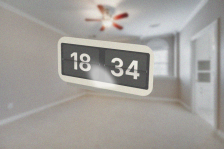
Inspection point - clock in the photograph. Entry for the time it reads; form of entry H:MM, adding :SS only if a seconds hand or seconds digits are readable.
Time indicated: 18:34
